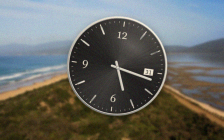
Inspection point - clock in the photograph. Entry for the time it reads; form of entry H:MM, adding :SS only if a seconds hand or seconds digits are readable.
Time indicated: 5:17
